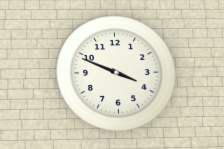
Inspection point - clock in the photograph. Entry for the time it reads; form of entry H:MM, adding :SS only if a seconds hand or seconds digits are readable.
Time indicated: 3:49
